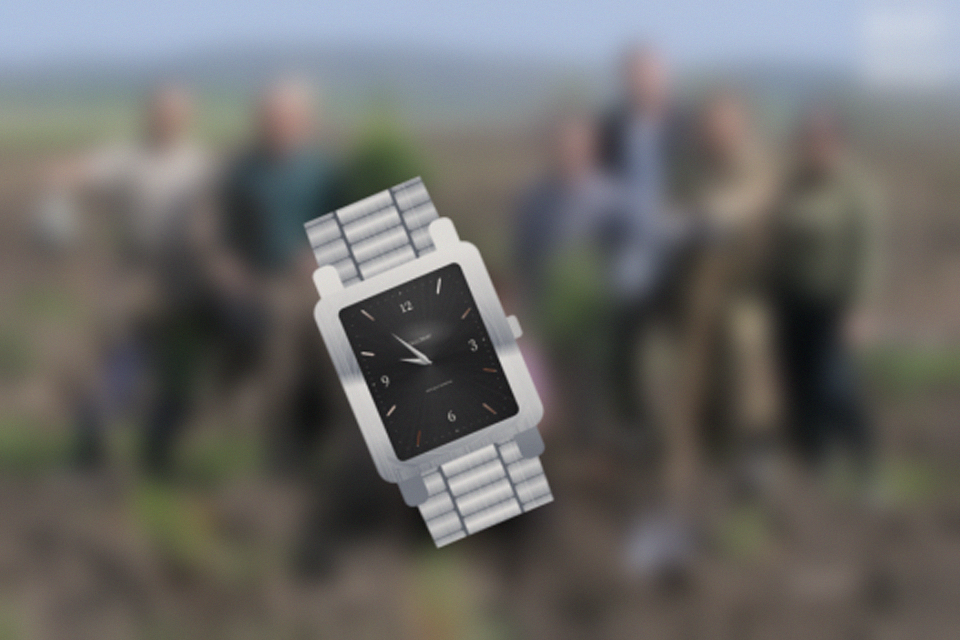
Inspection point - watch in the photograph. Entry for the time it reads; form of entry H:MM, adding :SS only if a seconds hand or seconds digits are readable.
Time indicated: 9:55
